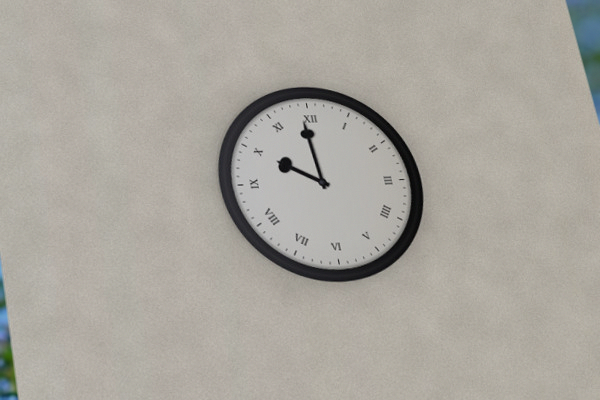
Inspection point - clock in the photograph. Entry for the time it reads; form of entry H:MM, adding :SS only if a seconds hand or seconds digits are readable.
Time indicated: 9:59
